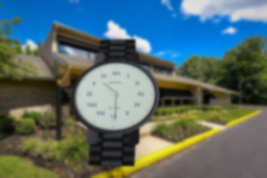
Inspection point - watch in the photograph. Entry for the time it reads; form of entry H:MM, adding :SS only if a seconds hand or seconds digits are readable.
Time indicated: 10:30
